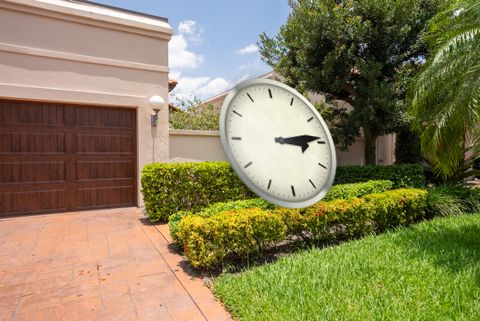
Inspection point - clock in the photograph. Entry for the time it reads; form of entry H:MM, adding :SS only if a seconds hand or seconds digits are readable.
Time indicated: 3:14
